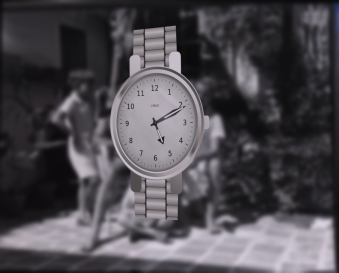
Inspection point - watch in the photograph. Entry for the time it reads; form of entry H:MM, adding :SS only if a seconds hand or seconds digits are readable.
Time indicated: 5:11
